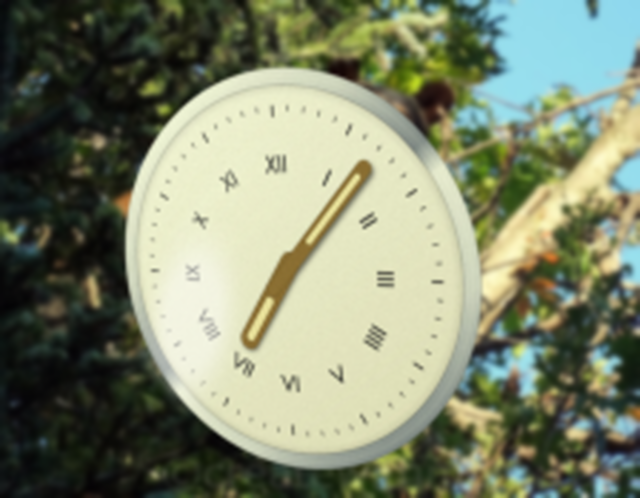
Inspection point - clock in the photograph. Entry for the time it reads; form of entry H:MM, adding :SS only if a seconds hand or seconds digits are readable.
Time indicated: 7:07
